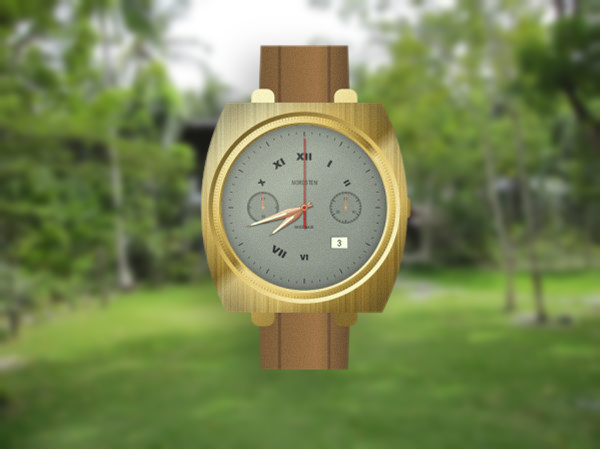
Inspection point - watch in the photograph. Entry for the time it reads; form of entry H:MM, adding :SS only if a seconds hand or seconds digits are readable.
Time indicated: 7:42
